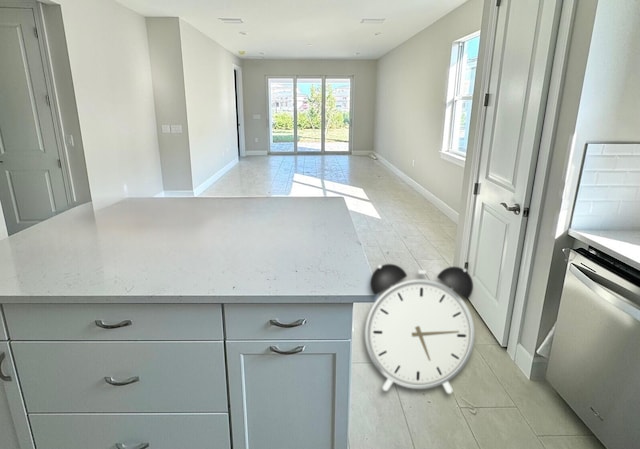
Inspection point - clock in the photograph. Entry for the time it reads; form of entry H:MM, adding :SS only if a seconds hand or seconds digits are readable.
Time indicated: 5:14
